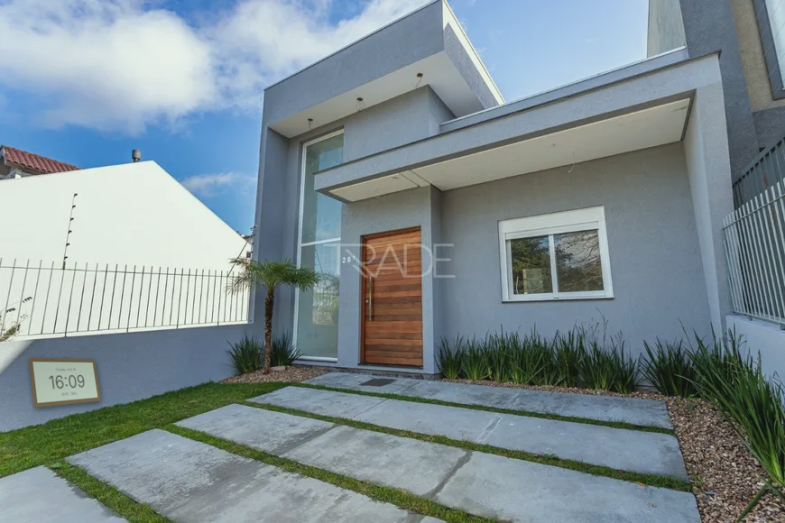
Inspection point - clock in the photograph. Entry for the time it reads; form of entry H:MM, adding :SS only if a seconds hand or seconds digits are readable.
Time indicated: 16:09
